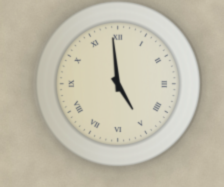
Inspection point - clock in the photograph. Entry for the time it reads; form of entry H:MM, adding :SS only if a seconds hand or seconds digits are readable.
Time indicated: 4:59
